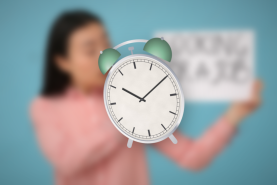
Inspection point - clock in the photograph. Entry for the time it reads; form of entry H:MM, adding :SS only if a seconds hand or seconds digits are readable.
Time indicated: 10:10
